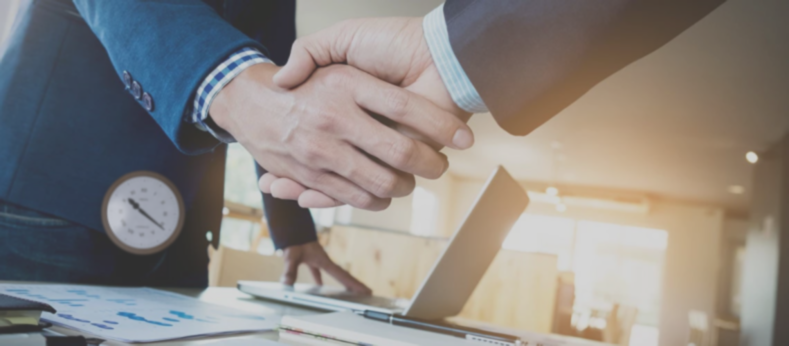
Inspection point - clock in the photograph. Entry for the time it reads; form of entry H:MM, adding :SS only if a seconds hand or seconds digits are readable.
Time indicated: 10:21
